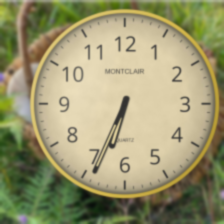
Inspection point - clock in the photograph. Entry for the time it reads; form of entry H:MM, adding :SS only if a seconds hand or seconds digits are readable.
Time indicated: 6:34
